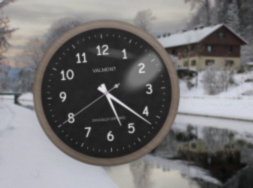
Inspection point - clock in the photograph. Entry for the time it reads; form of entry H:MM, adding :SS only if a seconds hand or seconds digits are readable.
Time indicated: 5:21:40
